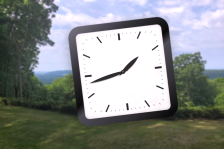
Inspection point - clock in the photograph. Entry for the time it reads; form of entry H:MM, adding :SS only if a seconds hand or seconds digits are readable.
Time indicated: 1:43
